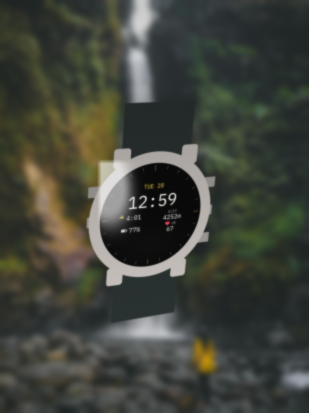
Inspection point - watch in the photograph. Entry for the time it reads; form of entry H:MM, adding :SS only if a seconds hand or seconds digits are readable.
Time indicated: 12:59
